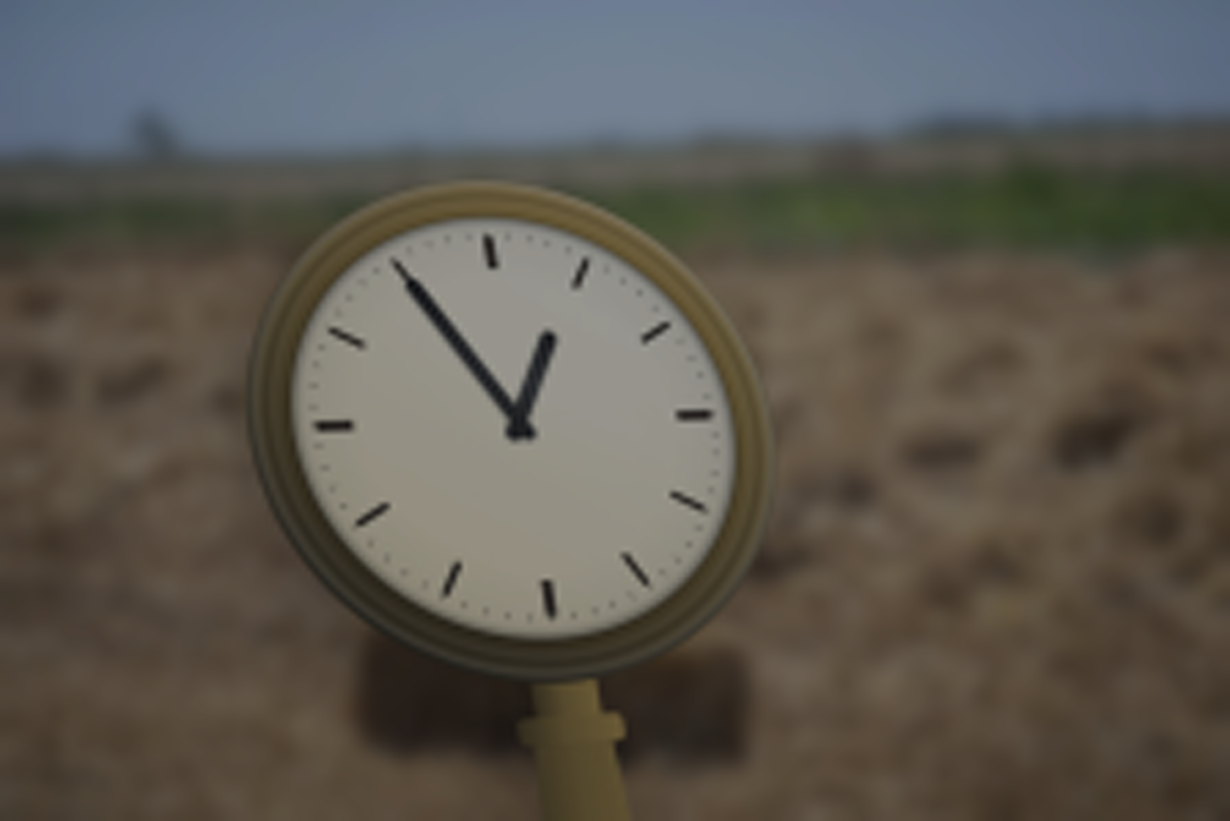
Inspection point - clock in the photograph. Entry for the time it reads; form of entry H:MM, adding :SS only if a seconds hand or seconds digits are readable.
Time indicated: 12:55
